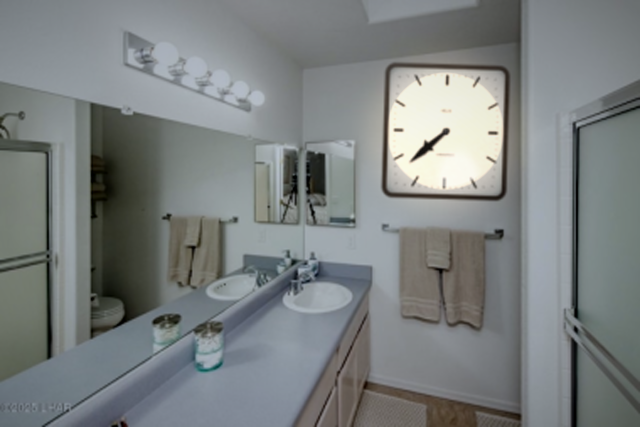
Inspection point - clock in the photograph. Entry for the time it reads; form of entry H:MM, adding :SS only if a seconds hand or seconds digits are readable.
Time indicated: 7:38
